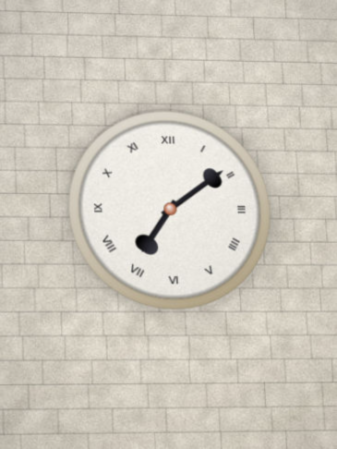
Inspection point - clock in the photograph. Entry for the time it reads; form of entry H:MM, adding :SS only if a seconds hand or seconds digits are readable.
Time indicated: 7:09
